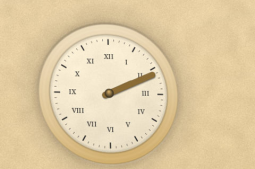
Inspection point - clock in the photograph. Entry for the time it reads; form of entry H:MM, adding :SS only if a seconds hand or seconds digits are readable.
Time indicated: 2:11
